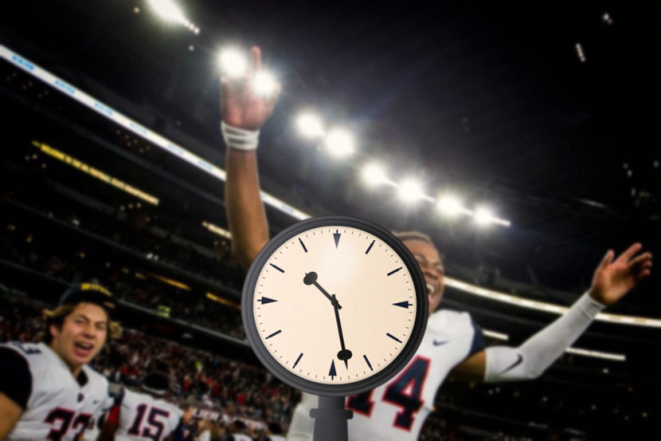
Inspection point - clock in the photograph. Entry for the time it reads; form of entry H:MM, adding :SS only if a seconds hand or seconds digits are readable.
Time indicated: 10:28
